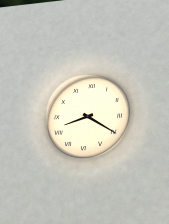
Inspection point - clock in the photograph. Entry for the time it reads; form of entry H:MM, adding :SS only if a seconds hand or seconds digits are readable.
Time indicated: 8:20
